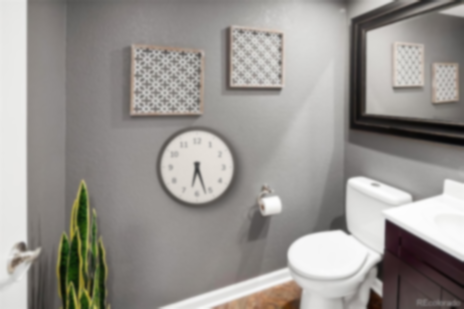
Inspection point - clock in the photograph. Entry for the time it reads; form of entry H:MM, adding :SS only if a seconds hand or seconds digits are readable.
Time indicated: 6:27
